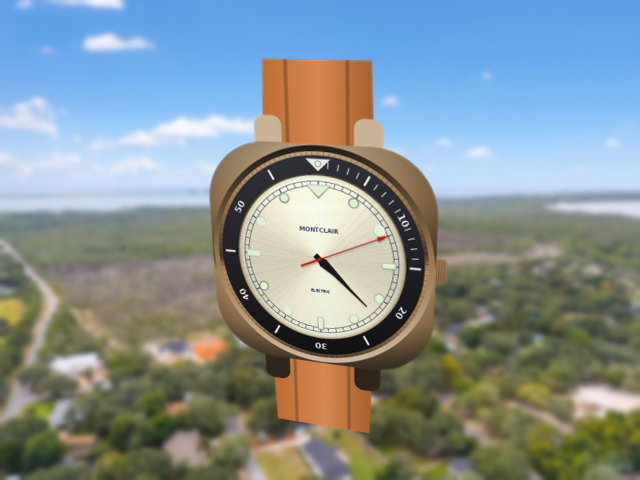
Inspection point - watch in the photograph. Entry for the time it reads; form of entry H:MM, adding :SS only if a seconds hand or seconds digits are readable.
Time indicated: 4:22:11
